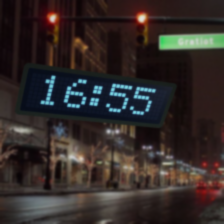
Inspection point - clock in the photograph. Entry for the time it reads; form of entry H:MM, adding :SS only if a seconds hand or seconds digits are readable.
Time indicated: 16:55
